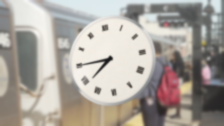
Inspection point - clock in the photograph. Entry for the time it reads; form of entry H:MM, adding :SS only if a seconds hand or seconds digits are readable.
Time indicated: 7:45
